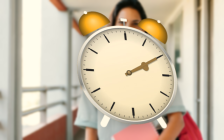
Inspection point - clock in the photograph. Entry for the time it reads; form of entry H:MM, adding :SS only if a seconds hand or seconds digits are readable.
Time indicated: 2:10
